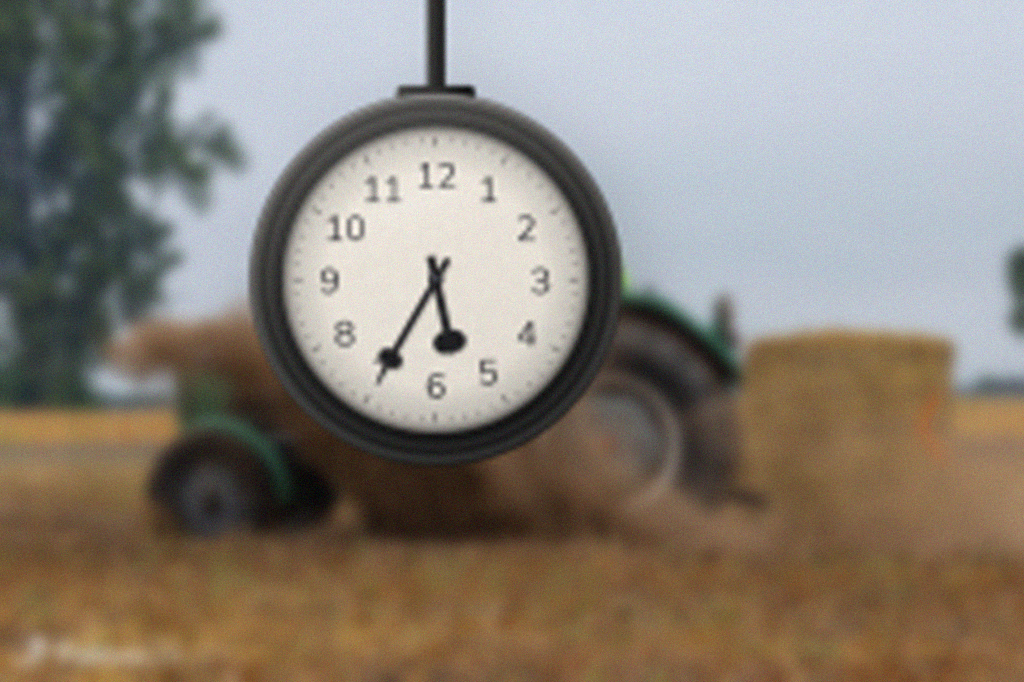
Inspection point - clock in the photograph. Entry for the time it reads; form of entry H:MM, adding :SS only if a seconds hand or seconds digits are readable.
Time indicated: 5:35
